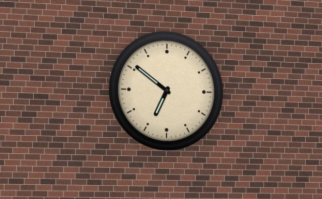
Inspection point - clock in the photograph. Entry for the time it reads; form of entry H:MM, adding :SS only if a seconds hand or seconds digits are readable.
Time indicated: 6:51
